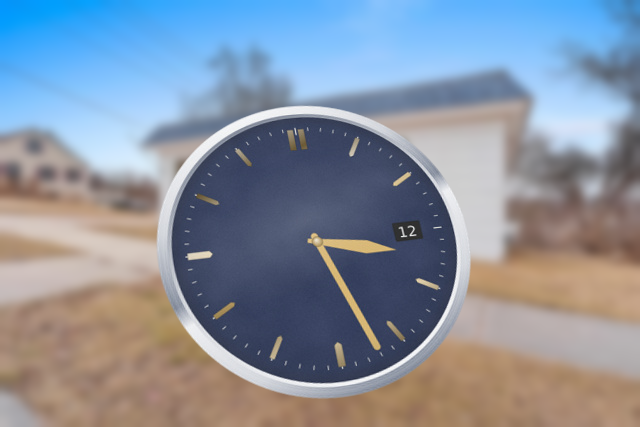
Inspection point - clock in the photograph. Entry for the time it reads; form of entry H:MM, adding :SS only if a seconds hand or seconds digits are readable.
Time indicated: 3:27
